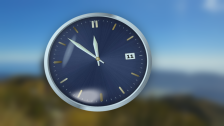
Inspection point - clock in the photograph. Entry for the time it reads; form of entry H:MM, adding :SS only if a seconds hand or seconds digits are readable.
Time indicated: 11:52
